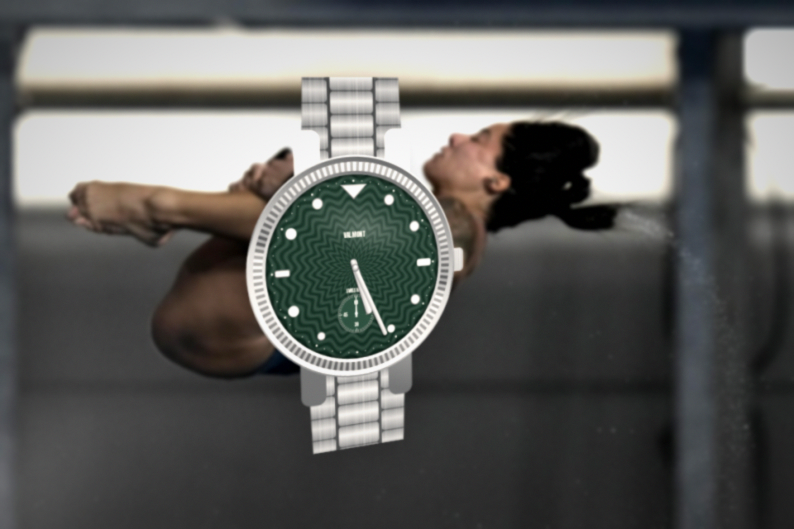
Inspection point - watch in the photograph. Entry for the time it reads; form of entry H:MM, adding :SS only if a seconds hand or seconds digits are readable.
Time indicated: 5:26
